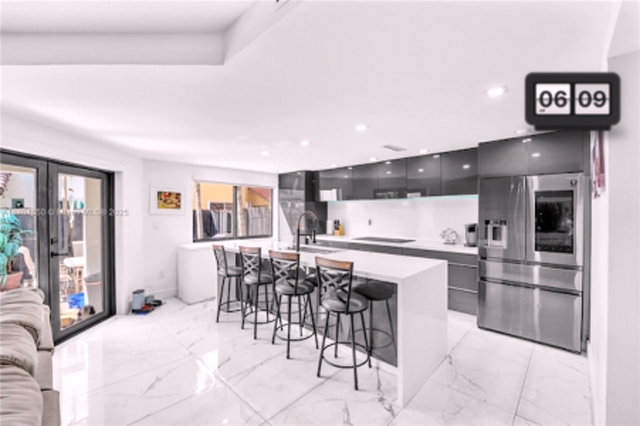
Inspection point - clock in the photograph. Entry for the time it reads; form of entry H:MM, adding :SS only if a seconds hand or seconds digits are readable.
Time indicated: 6:09
